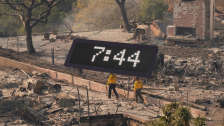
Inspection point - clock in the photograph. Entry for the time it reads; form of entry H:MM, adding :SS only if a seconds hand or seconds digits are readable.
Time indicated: 7:44
